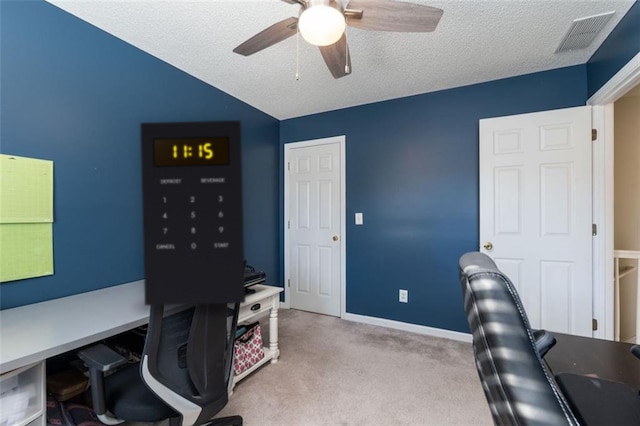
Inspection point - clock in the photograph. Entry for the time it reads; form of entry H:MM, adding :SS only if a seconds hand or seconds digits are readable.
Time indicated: 11:15
